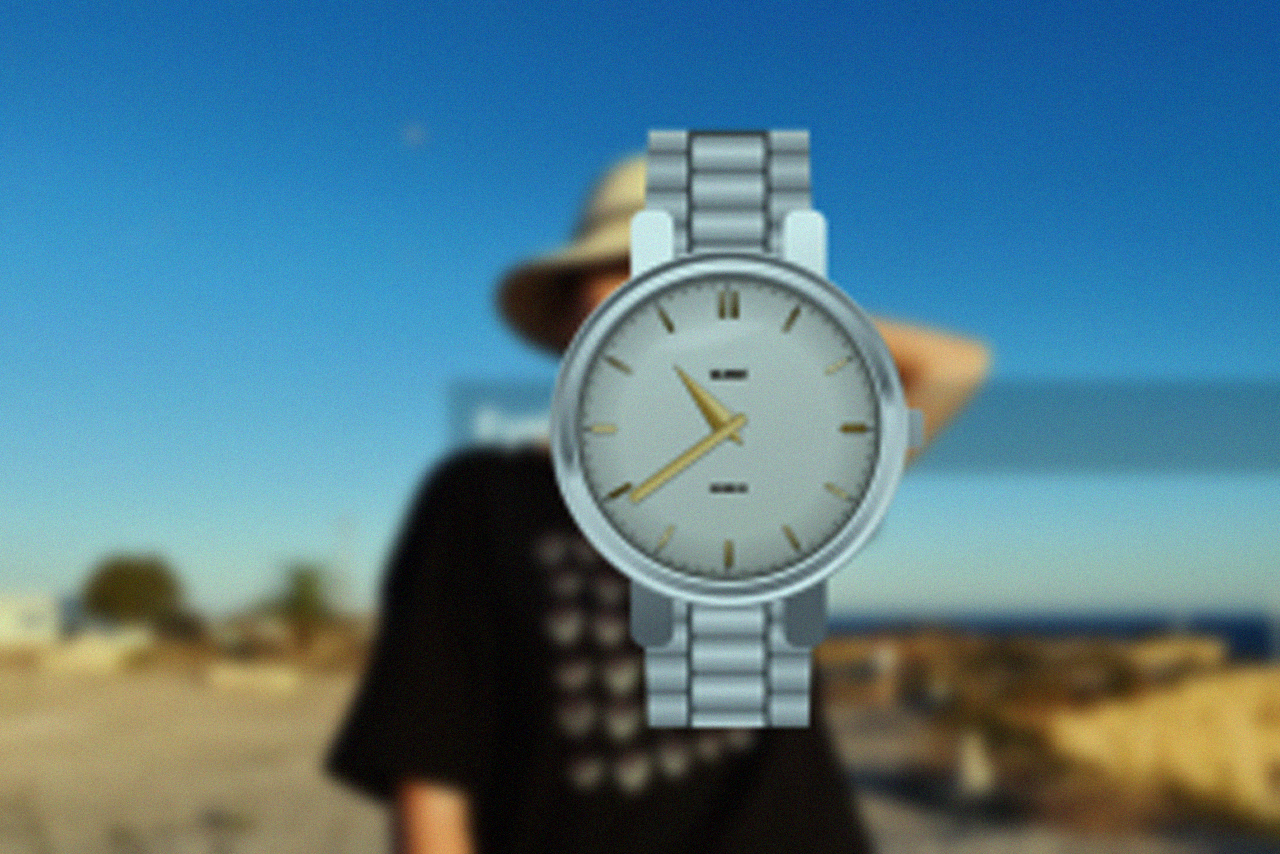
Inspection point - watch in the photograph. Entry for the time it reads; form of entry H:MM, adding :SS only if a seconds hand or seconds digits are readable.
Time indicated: 10:39
